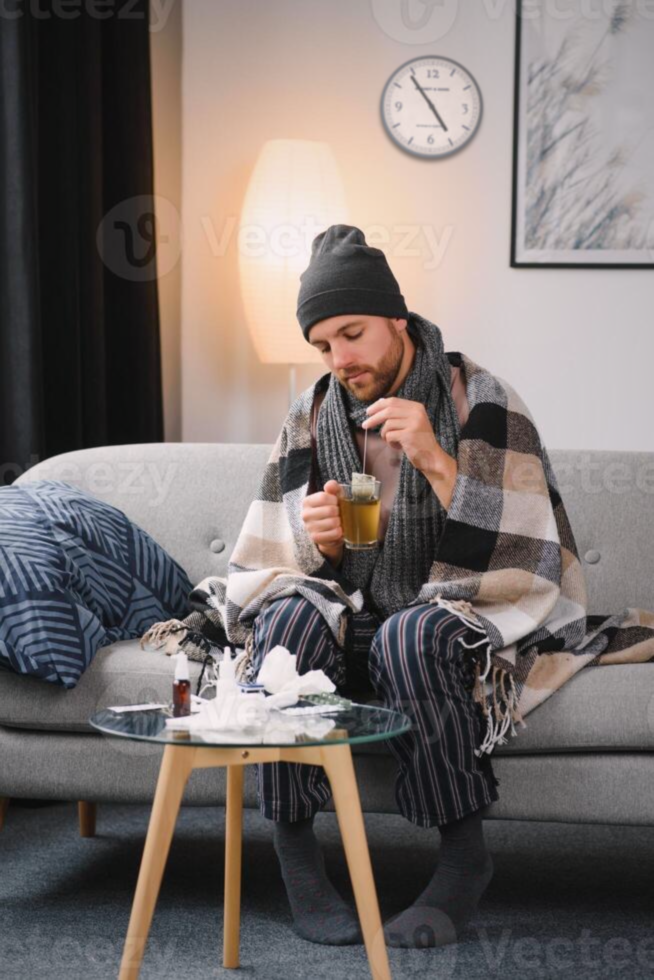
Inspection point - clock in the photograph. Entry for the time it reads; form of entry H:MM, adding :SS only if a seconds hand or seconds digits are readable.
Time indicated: 4:54
